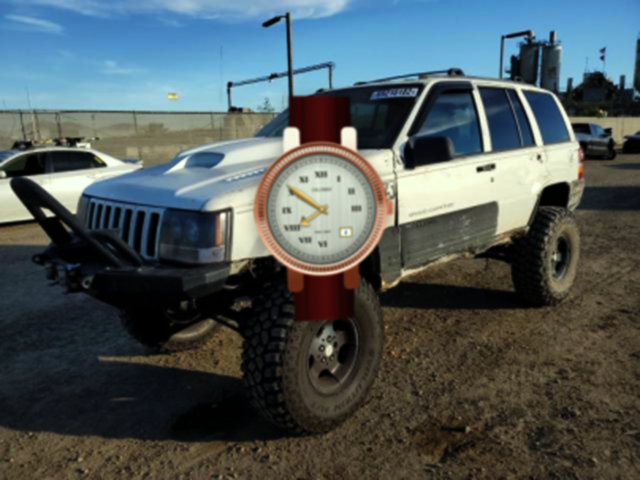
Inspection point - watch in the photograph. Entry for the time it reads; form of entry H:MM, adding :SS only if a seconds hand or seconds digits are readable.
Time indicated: 7:51
